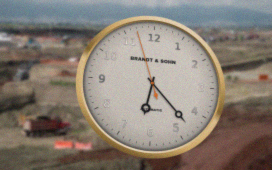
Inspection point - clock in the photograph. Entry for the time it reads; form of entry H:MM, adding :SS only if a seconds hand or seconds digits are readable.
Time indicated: 6:22:57
